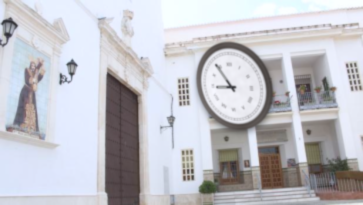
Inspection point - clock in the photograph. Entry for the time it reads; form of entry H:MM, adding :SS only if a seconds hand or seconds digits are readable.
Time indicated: 8:54
